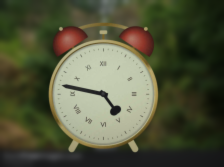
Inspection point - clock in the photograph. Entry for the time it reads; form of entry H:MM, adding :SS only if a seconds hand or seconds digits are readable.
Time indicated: 4:47
